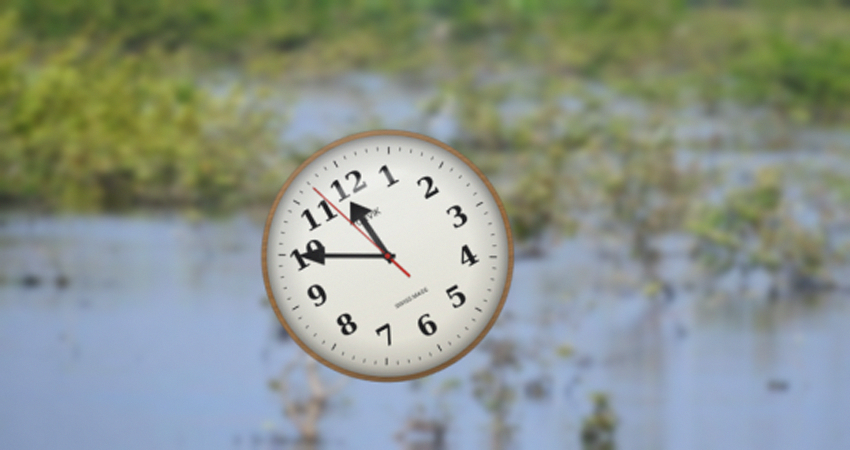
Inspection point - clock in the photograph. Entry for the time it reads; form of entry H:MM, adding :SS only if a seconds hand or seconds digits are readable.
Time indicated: 11:49:57
